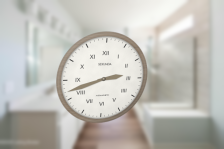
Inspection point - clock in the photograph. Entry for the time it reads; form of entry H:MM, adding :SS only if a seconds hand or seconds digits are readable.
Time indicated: 2:42
